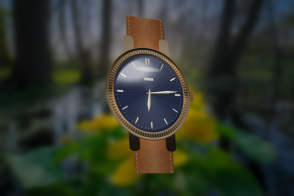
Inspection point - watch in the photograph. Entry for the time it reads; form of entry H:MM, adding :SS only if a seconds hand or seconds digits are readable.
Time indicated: 6:14
